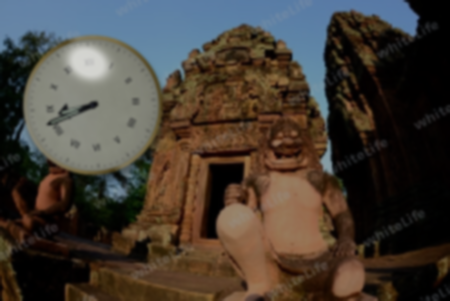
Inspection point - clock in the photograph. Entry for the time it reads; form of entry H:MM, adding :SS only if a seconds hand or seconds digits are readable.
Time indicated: 8:42
